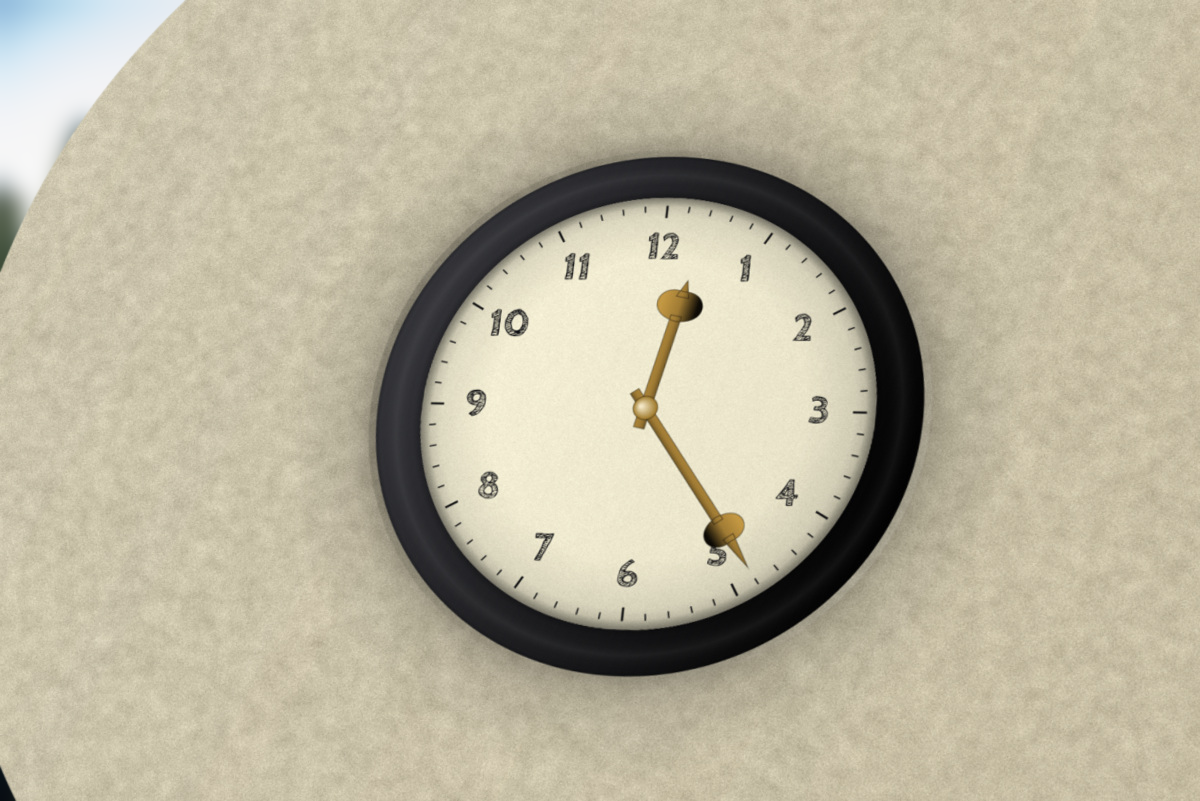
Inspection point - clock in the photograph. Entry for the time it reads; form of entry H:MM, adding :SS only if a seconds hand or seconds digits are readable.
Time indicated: 12:24
